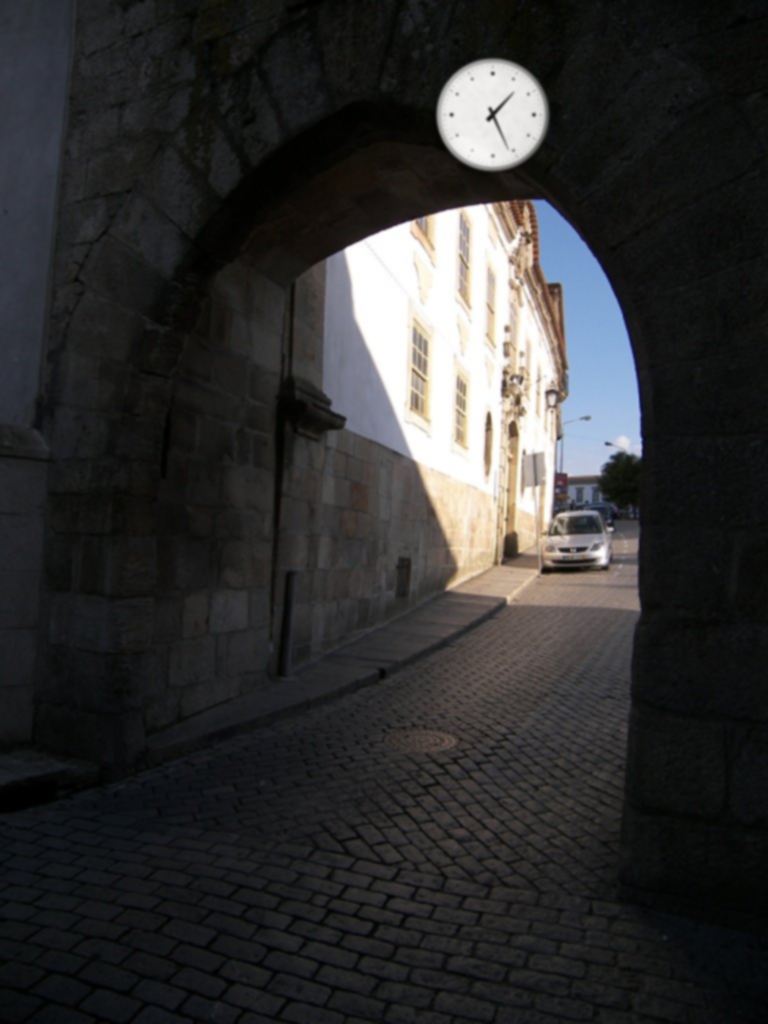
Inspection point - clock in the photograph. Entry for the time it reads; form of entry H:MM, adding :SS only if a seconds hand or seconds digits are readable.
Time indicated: 1:26
